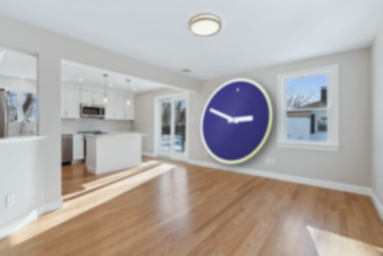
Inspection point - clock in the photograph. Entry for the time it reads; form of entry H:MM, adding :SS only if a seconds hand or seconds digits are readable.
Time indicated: 2:48
